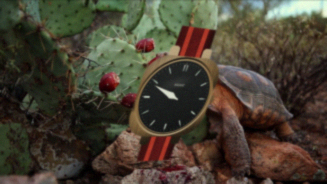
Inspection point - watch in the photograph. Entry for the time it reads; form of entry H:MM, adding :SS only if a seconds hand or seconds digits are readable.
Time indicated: 9:49
